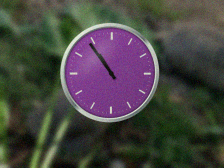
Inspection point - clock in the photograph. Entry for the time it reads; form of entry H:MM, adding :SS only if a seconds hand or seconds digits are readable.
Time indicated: 10:54
